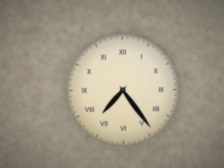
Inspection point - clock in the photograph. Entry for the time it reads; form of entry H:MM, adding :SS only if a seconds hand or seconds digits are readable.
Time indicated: 7:24
